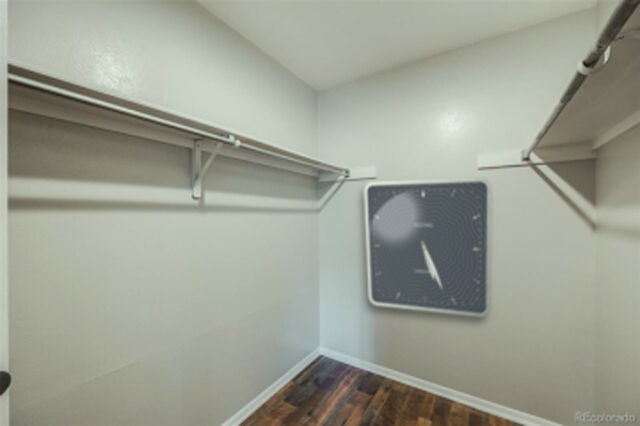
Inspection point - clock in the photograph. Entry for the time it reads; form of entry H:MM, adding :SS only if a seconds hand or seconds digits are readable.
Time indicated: 5:26
